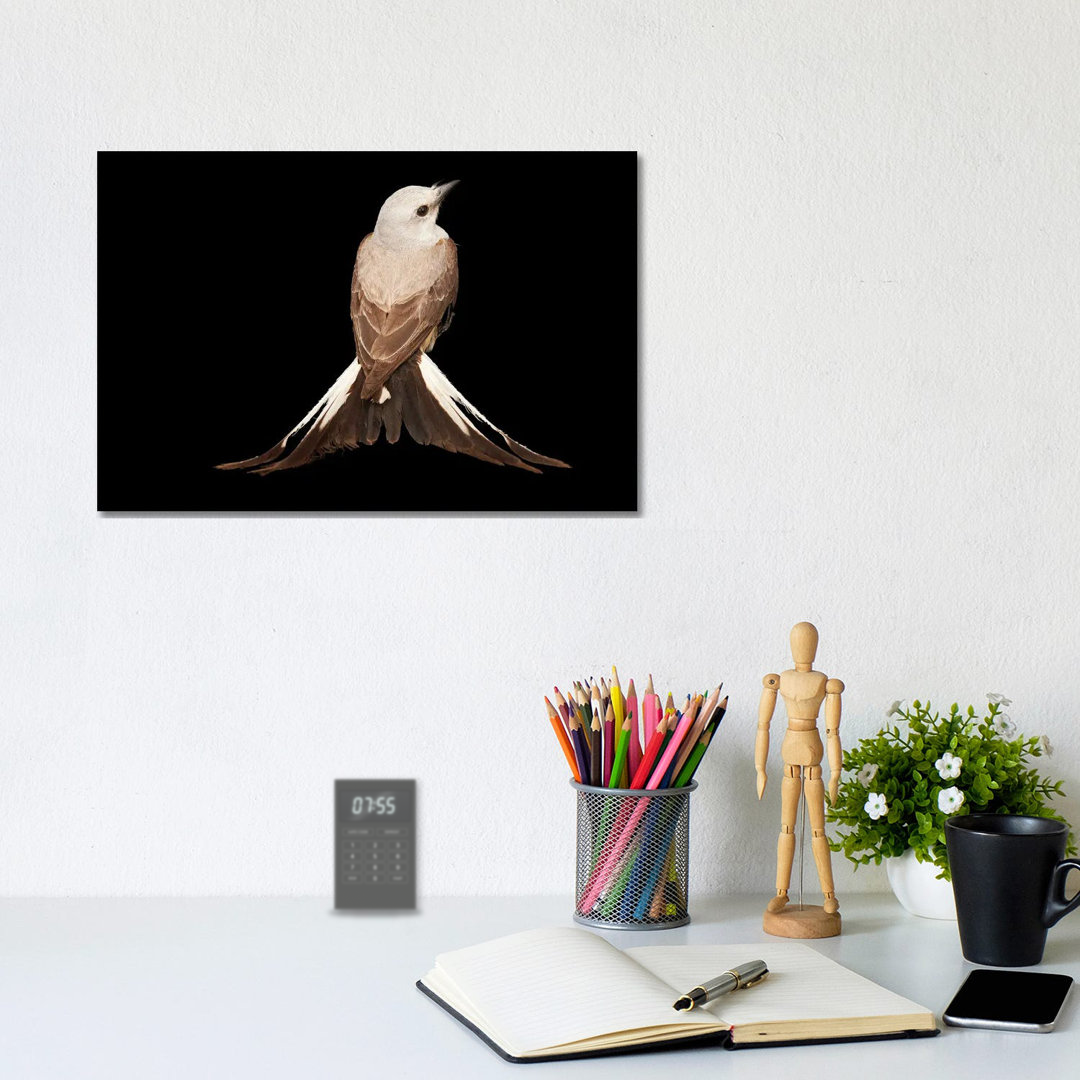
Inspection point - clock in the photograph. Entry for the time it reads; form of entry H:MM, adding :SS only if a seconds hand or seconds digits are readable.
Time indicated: 7:55
